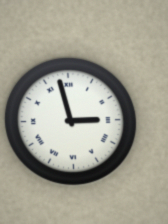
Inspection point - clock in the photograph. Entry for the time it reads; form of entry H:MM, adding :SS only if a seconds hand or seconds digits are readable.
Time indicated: 2:58
